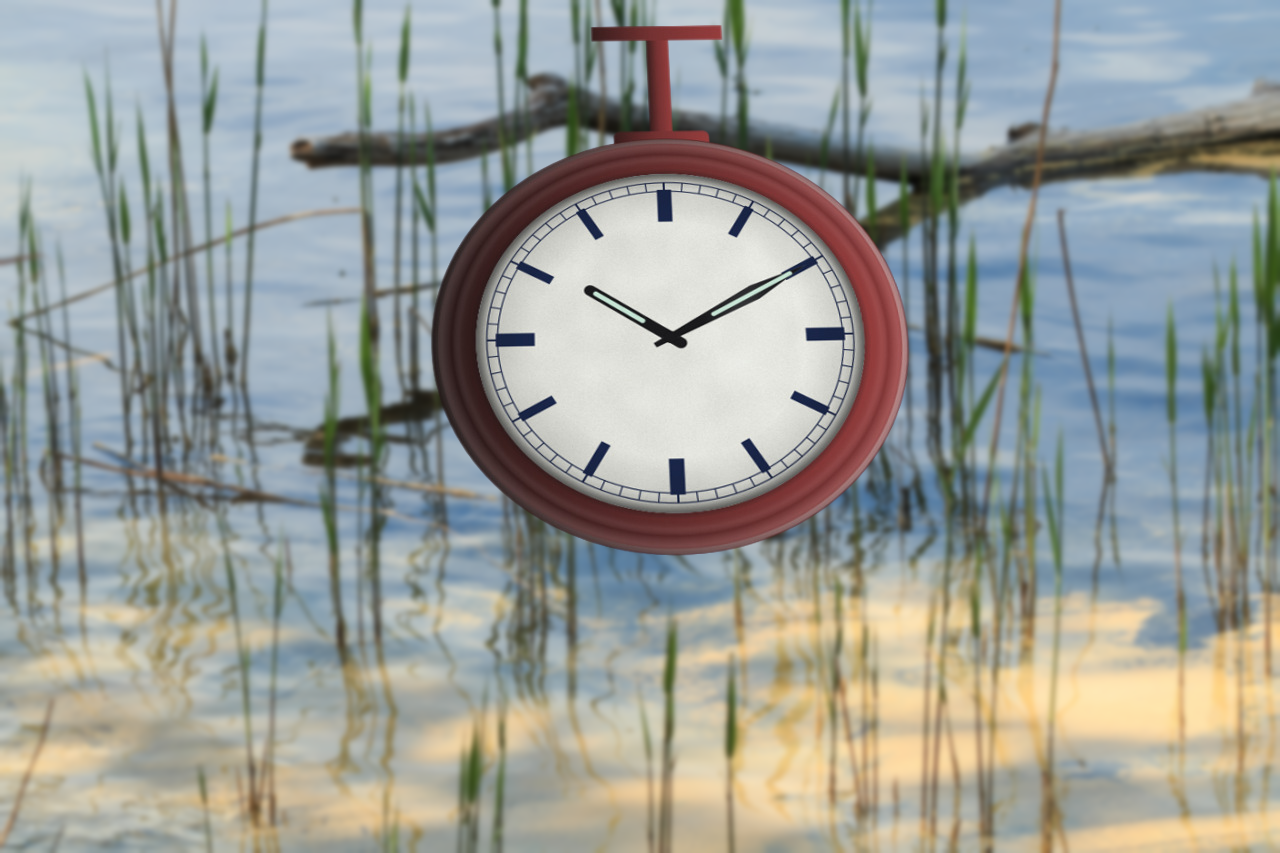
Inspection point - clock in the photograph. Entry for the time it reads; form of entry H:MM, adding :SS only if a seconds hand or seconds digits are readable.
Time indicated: 10:10
